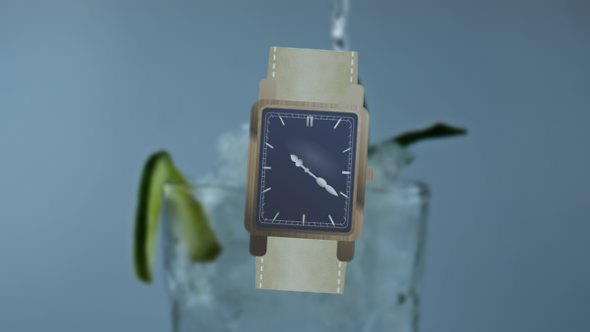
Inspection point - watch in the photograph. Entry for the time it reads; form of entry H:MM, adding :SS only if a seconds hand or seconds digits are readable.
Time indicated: 10:21
